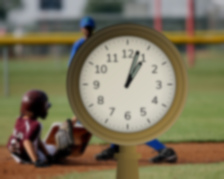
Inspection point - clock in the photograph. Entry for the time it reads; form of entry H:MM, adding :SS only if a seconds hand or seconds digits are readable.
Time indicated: 1:03
